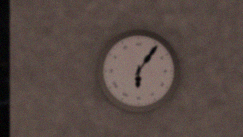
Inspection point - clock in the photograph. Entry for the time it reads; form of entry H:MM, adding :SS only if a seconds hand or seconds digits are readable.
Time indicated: 6:06
